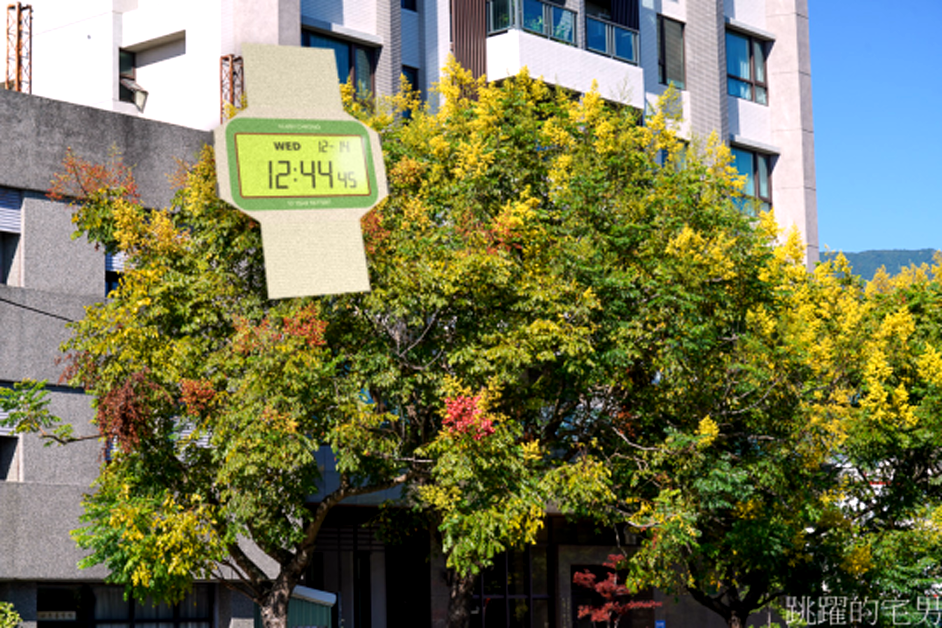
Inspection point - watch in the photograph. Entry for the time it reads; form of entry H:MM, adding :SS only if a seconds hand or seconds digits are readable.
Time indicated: 12:44:45
